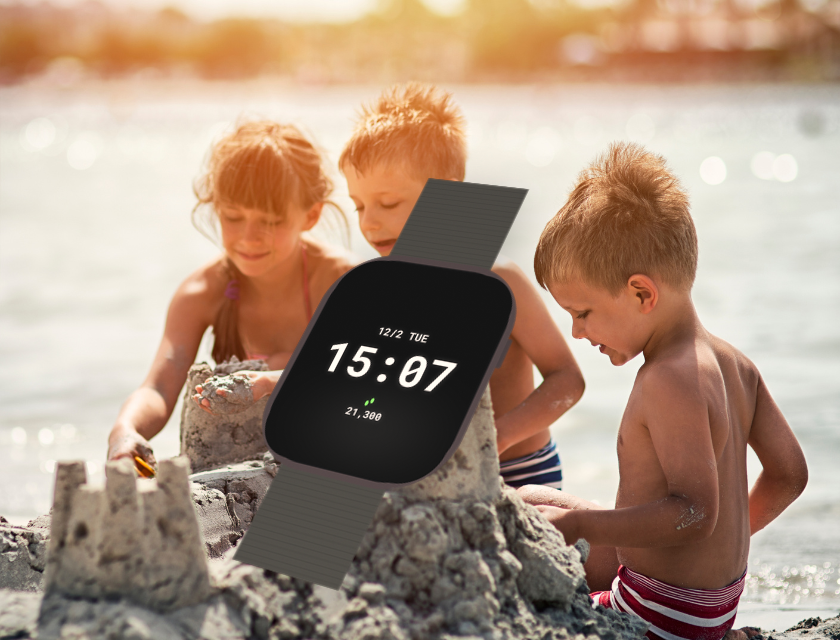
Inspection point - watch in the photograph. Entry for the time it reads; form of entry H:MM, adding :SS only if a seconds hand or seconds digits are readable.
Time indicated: 15:07
